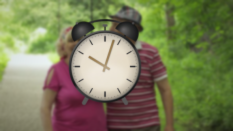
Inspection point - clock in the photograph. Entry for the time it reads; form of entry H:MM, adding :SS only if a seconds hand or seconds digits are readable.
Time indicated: 10:03
